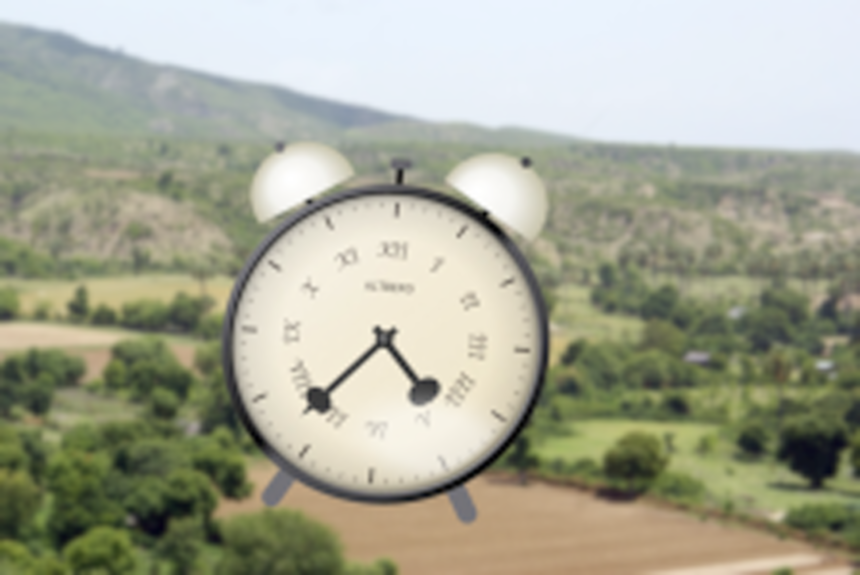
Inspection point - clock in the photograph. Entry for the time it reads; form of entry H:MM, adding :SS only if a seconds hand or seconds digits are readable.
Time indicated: 4:37
